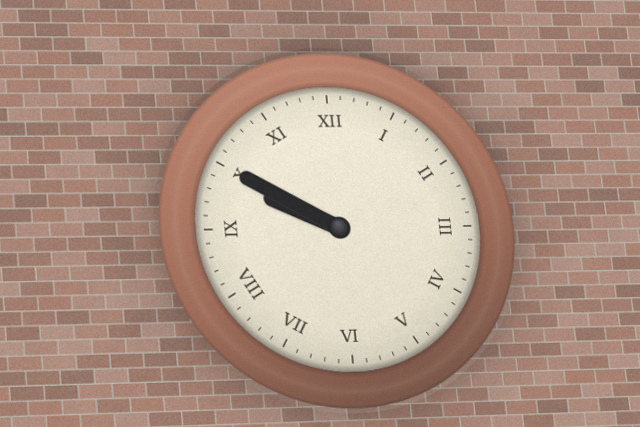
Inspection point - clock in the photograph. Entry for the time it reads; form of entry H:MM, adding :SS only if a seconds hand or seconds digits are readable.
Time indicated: 9:50
